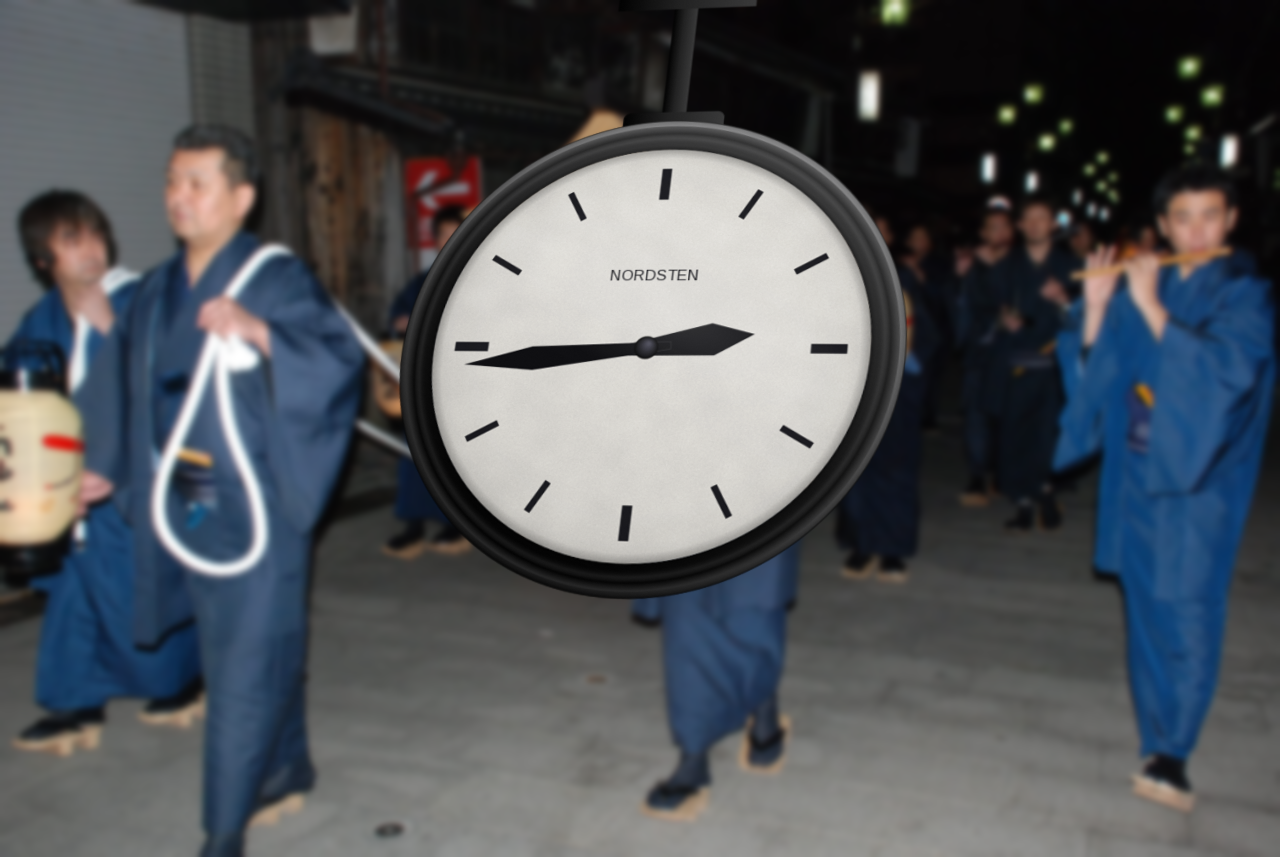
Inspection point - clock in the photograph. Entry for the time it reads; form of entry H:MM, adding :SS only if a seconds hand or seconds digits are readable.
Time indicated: 2:44
